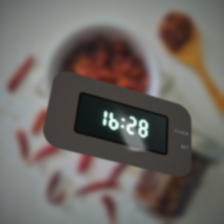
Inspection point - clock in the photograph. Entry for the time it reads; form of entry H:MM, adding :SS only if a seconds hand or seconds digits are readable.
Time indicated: 16:28
